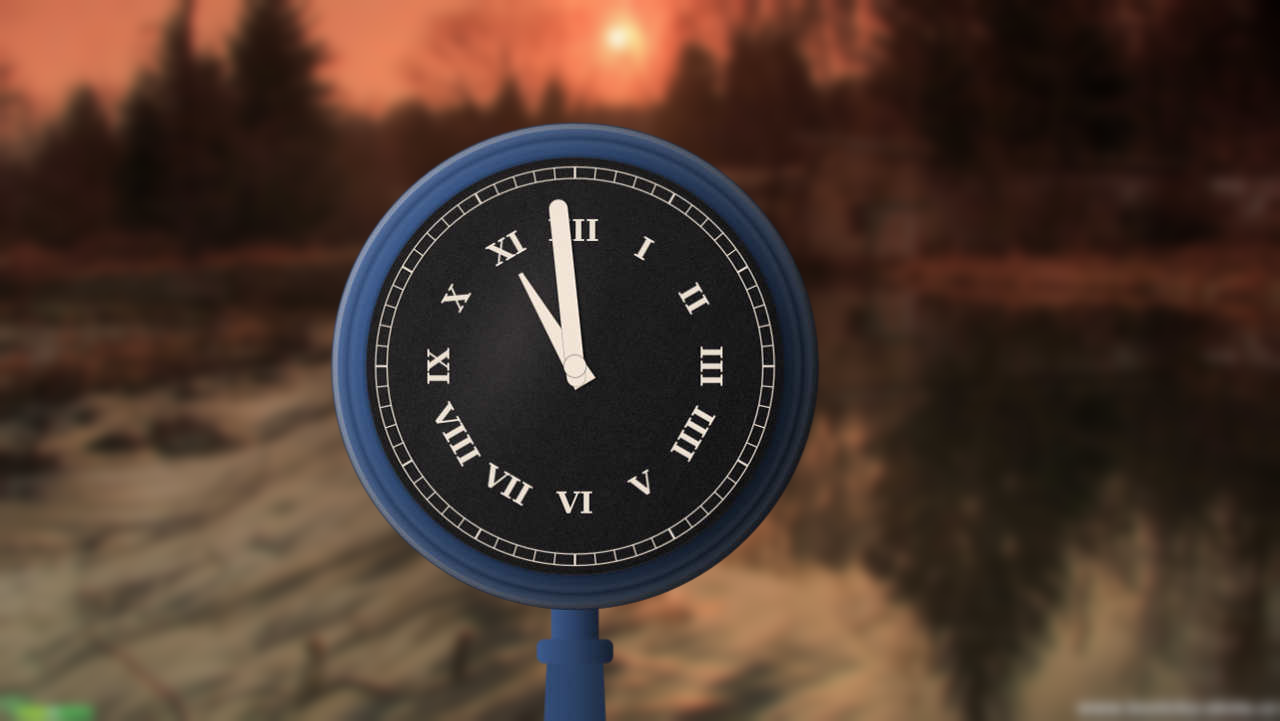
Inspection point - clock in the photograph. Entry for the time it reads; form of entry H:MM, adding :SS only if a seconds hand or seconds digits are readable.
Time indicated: 10:59
